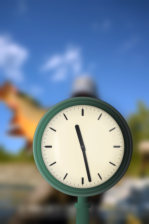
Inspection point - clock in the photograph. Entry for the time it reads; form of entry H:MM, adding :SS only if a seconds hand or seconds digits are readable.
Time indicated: 11:28
